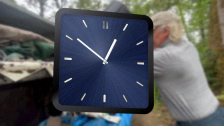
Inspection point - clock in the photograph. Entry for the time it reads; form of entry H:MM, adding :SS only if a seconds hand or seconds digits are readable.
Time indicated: 12:51
